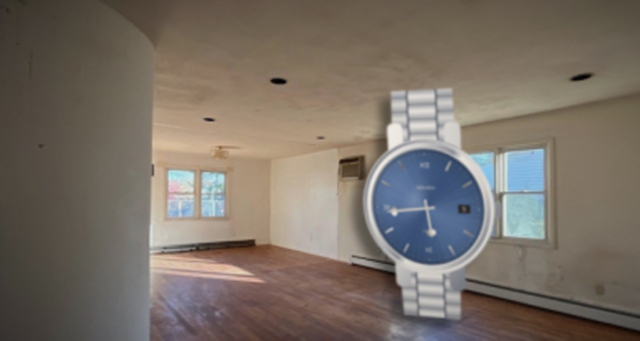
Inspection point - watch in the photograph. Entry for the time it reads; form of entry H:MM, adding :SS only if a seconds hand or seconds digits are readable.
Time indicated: 5:44
